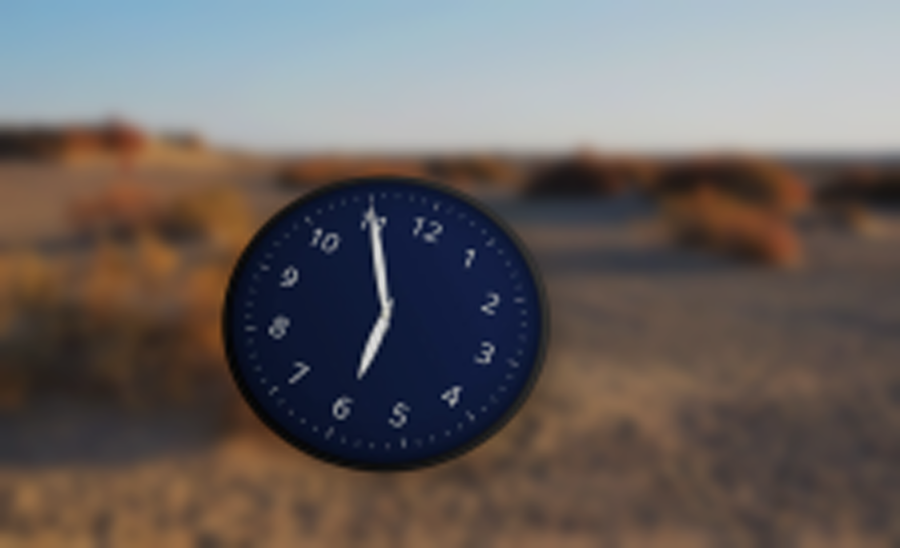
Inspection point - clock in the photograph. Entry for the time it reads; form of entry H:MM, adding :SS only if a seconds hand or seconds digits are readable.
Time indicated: 5:55
